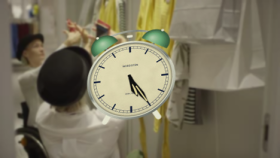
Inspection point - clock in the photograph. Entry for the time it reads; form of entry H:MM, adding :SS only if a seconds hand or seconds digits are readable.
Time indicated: 5:25
